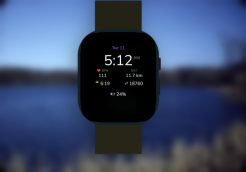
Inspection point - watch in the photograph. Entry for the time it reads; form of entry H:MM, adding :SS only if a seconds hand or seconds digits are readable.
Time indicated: 5:12
